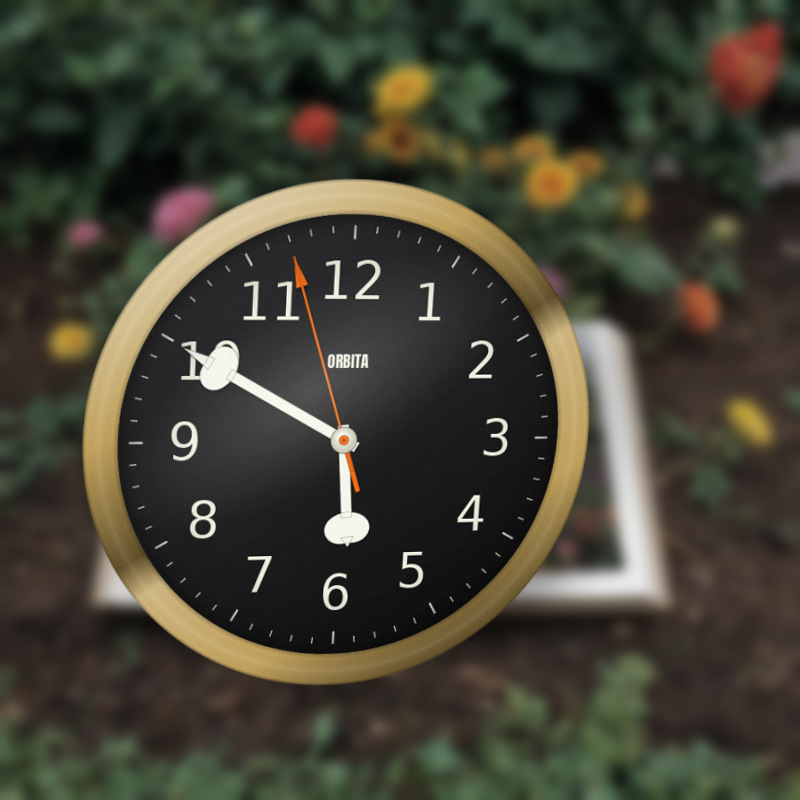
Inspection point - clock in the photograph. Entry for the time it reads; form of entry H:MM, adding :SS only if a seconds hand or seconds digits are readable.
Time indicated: 5:49:57
